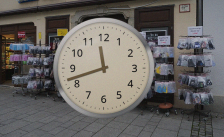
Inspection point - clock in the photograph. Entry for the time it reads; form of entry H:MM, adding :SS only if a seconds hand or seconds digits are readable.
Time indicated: 11:42
